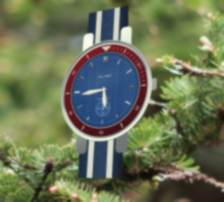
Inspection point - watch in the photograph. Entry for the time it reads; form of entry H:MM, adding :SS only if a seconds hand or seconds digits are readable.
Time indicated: 5:44
